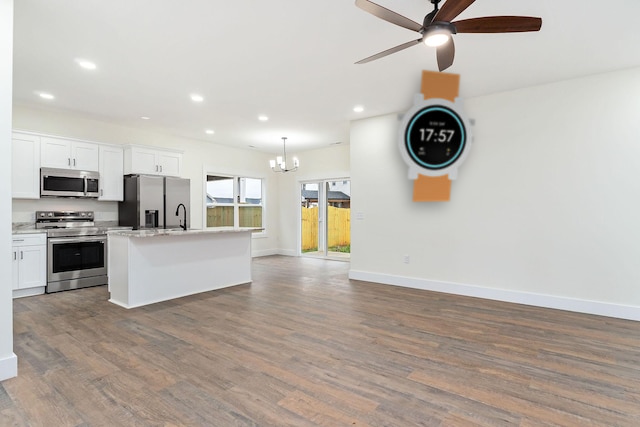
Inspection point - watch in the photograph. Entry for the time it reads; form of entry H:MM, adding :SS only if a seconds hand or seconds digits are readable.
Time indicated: 17:57
